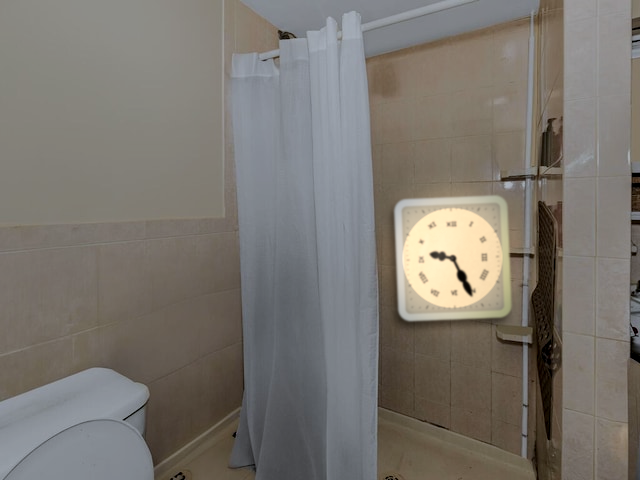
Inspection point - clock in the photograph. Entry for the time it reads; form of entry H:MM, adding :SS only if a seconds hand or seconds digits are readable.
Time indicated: 9:26
